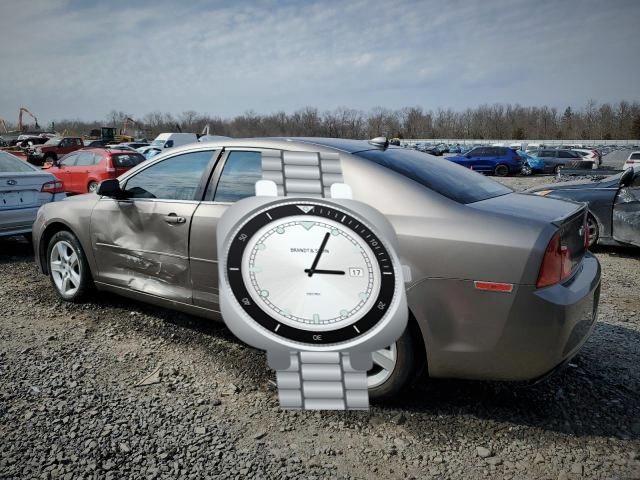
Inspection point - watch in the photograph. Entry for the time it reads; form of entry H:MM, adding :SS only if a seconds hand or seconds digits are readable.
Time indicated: 3:04
